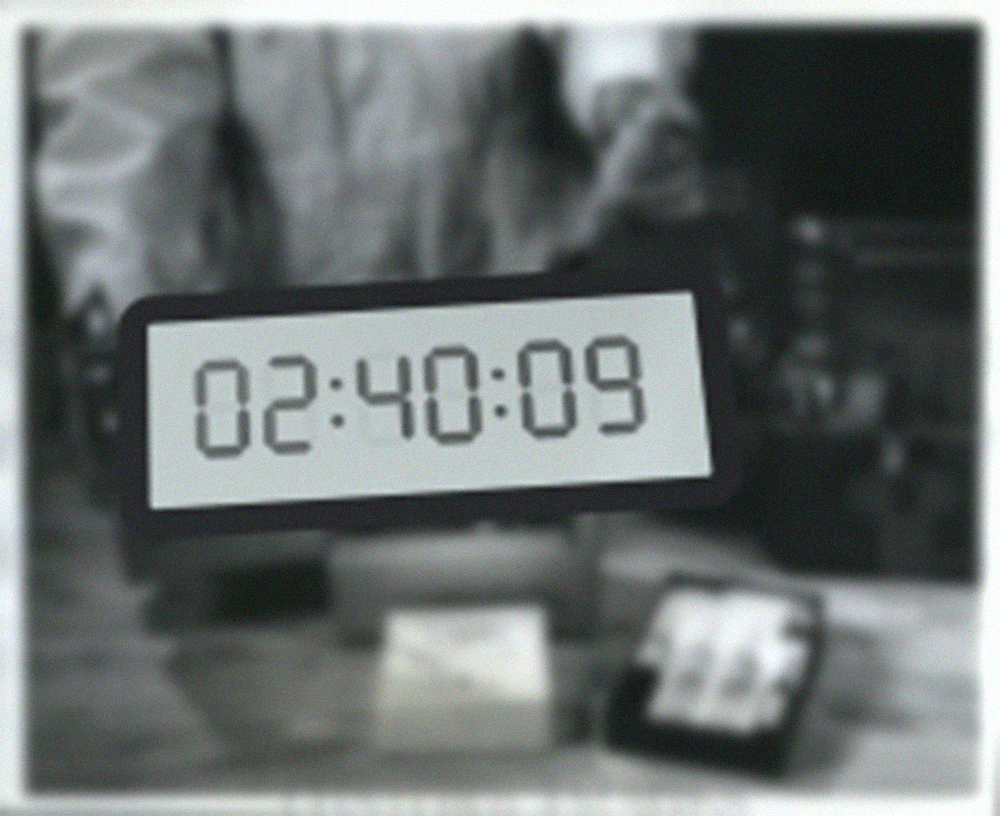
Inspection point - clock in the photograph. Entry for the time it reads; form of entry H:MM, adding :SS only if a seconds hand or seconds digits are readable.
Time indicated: 2:40:09
